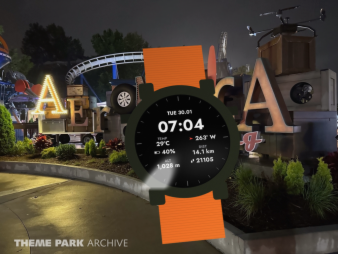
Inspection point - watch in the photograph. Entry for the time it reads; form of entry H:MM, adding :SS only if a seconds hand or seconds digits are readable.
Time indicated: 7:04
